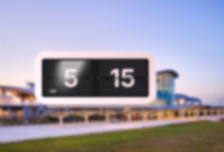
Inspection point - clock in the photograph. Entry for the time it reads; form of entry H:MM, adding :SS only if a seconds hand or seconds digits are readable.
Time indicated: 5:15
